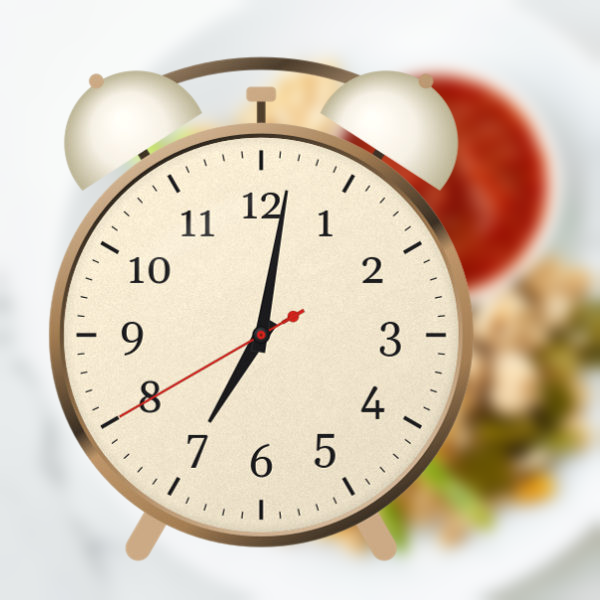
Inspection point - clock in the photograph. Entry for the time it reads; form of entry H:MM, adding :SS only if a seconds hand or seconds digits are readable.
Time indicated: 7:01:40
